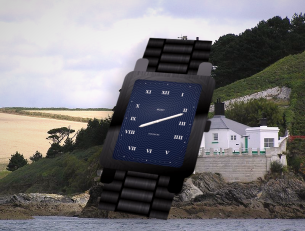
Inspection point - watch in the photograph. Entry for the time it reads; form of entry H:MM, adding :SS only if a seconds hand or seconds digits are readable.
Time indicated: 8:11
